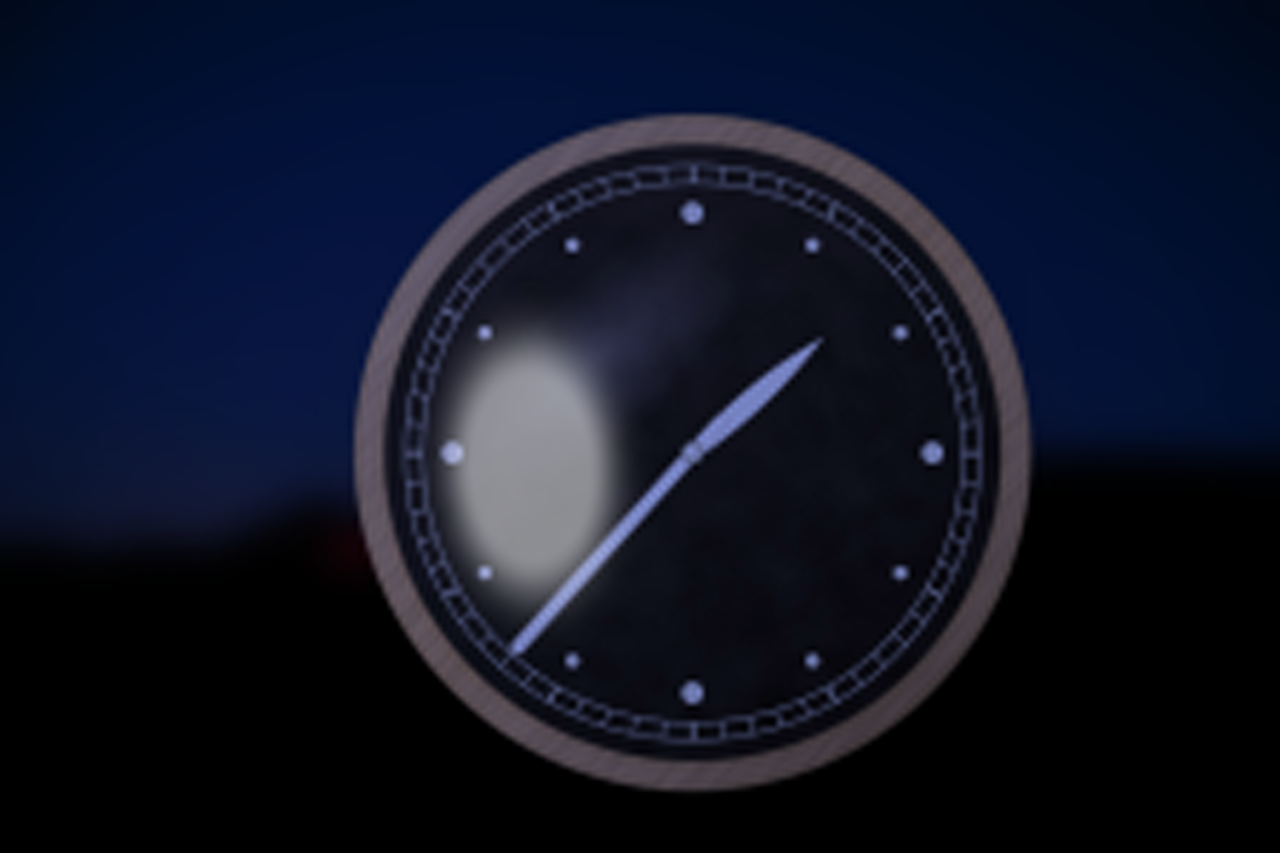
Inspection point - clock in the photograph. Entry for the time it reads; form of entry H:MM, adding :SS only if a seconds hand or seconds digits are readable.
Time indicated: 1:37
